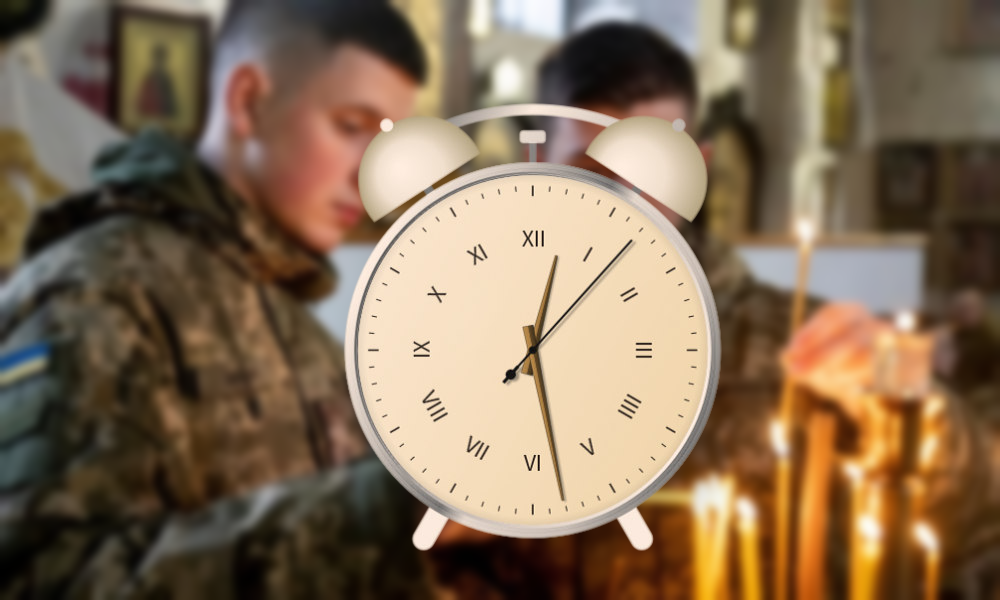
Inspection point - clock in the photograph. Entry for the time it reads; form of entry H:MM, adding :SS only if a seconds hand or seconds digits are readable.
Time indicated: 12:28:07
